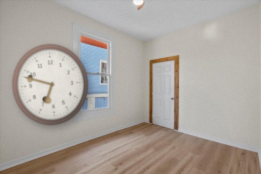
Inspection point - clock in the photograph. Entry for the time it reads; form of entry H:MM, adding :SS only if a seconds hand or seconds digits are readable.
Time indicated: 6:48
